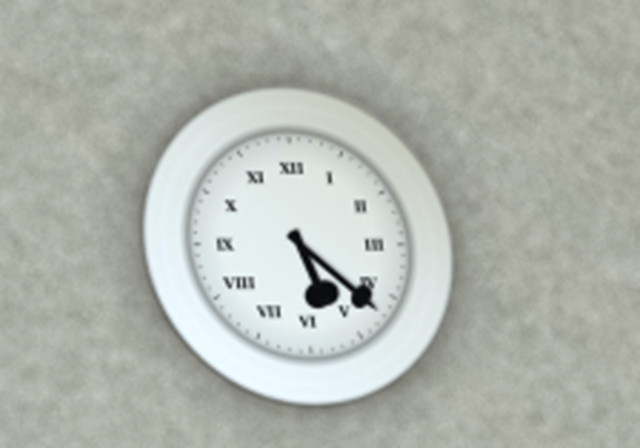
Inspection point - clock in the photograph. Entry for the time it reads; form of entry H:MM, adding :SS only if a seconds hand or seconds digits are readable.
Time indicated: 5:22
